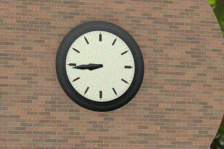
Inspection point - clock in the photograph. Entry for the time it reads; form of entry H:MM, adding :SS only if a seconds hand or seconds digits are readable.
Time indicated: 8:44
